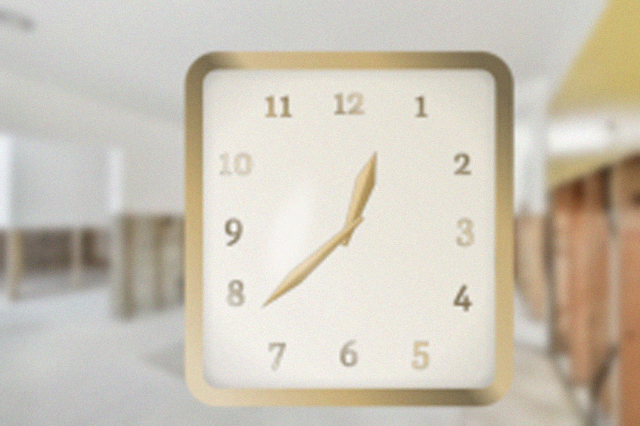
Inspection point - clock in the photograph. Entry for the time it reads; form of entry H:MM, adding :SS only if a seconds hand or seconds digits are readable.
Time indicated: 12:38
